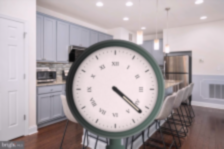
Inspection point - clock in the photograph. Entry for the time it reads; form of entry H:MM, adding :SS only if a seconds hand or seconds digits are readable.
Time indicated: 4:22
